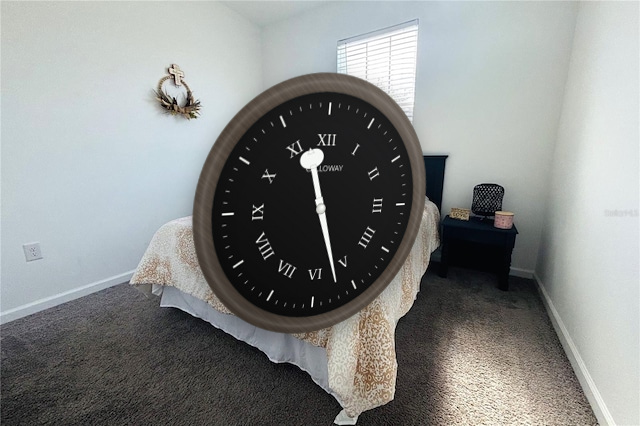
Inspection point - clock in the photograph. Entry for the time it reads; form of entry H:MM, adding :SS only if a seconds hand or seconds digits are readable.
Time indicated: 11:27
